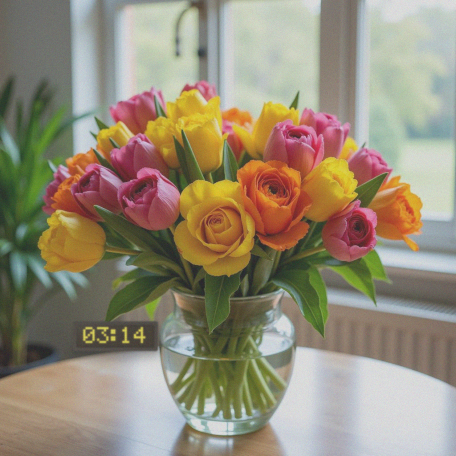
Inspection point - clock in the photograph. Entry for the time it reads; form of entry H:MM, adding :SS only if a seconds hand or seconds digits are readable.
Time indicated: 3:14
